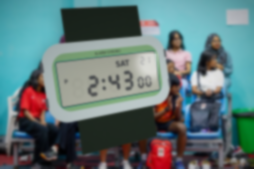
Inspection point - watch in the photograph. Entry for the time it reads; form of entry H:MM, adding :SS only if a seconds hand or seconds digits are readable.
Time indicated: 2:43:00
